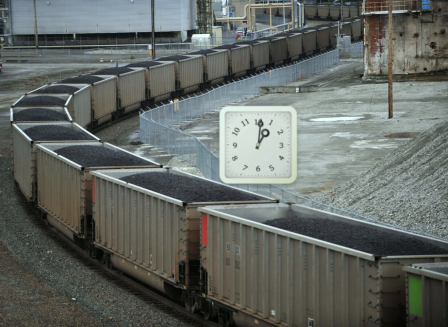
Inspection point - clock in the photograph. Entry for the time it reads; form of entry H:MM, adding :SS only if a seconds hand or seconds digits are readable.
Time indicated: 1:01
